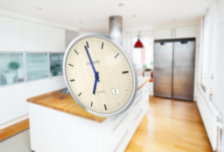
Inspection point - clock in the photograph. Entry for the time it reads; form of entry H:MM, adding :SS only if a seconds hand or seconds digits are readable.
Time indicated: 6:59
